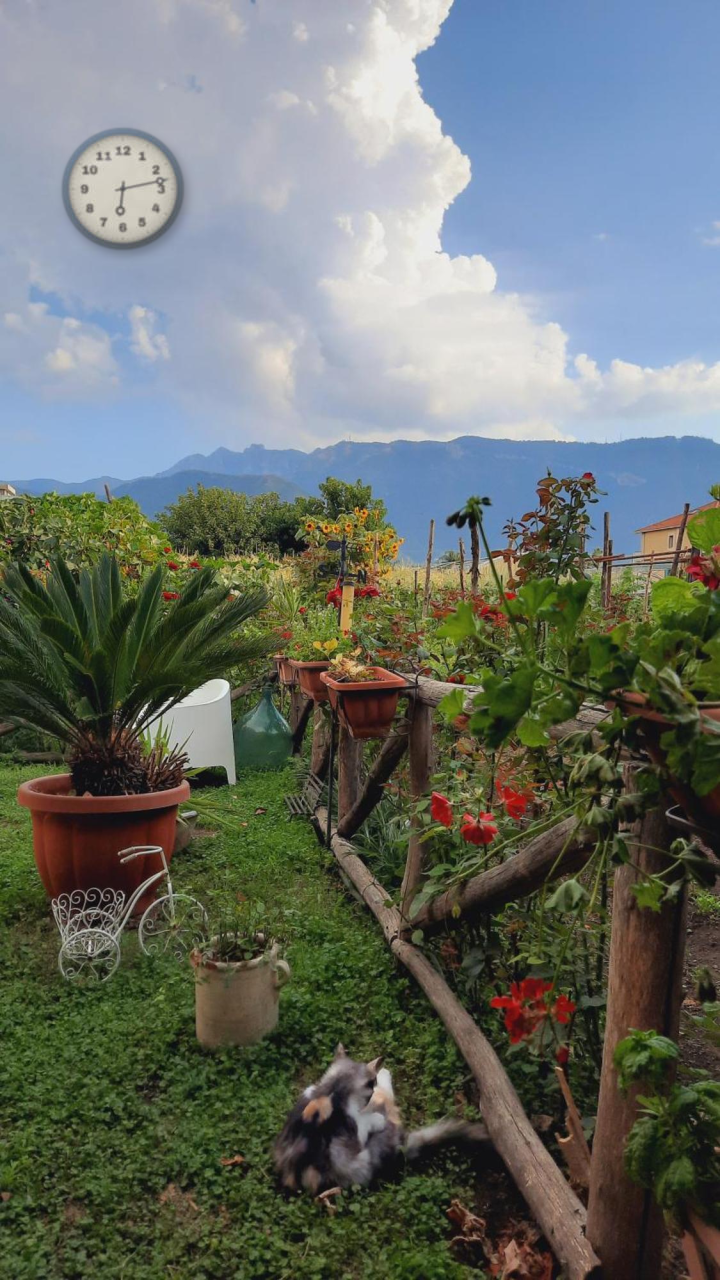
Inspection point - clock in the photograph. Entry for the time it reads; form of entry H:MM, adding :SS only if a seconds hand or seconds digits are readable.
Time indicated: 6:13
